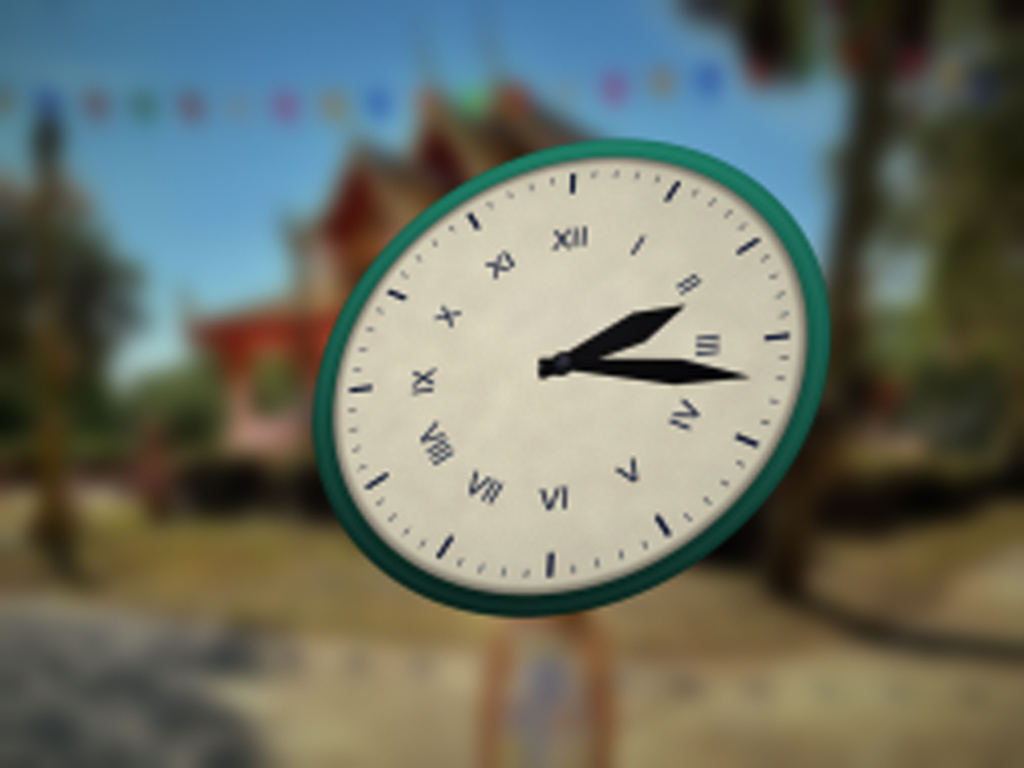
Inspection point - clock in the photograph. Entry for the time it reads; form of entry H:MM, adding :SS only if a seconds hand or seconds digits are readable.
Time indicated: 2:17
